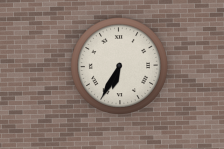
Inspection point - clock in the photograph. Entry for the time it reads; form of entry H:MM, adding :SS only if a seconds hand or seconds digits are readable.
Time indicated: 6:35
